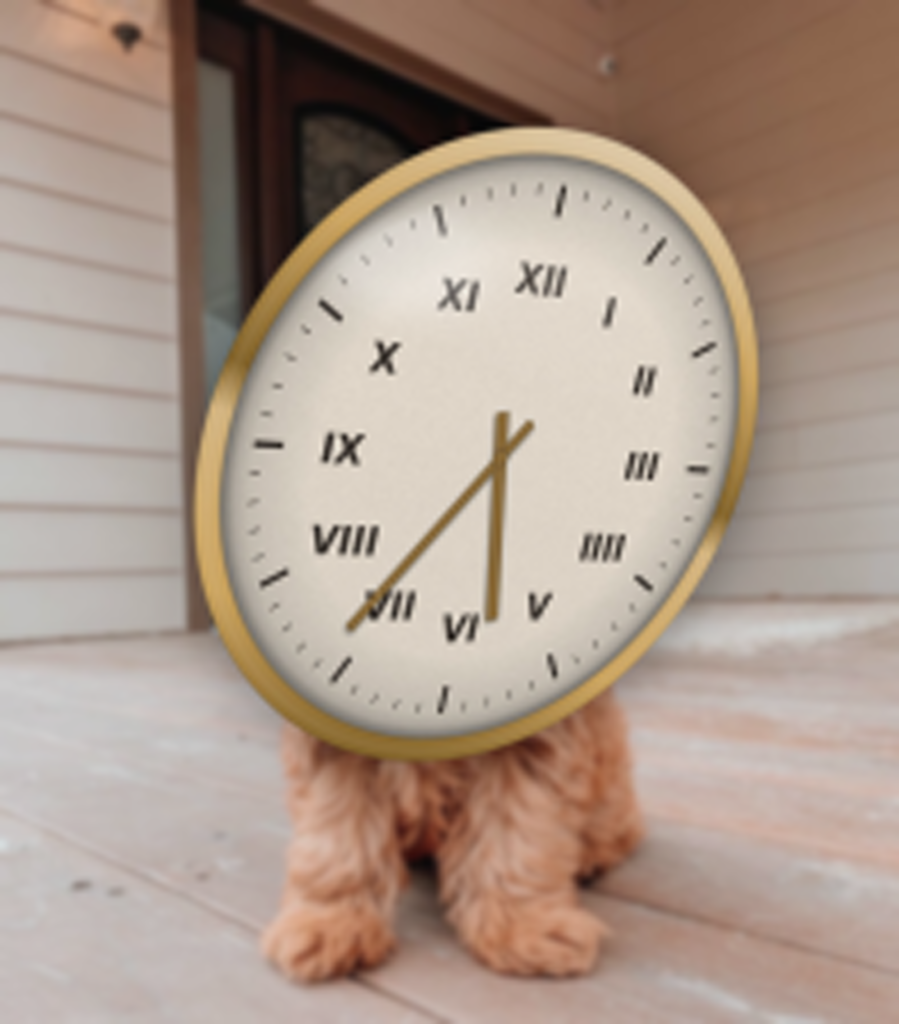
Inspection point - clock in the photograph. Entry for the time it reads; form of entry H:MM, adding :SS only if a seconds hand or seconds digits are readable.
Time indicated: 5:36
